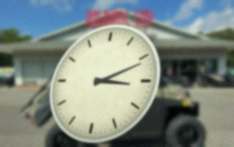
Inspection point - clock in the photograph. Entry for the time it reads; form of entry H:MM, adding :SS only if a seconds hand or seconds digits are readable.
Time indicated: 3:11
